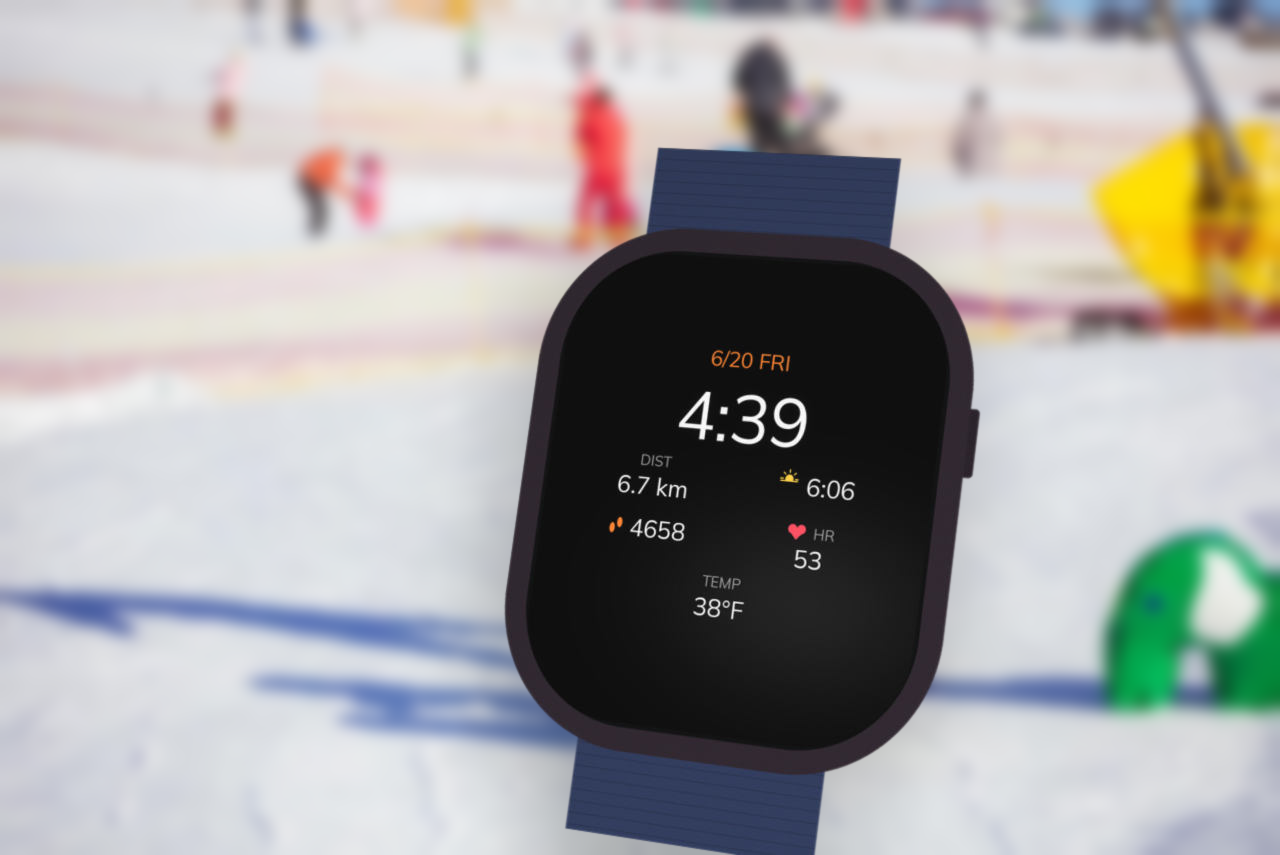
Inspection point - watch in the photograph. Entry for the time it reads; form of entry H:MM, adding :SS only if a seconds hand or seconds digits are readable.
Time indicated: 4:39
